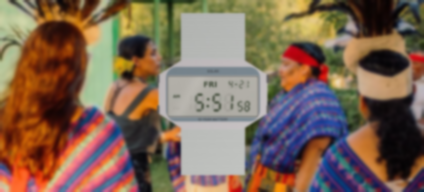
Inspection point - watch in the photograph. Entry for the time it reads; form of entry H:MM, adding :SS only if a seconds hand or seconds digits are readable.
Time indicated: 5:51
